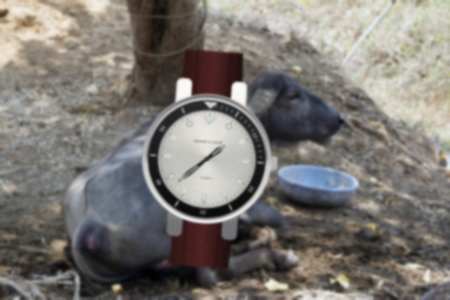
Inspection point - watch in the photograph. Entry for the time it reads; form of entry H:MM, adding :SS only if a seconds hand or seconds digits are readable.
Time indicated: 1:38
